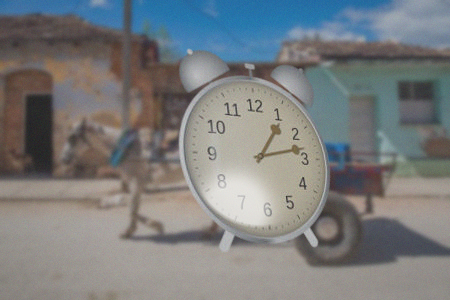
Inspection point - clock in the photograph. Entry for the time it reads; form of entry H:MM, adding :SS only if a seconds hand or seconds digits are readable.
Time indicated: 1:13
